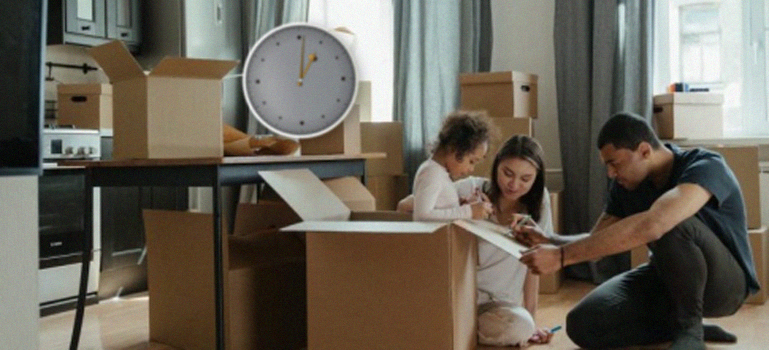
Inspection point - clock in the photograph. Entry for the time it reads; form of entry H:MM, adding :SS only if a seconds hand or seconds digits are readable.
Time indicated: 1:01
